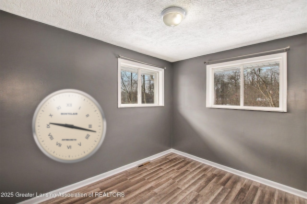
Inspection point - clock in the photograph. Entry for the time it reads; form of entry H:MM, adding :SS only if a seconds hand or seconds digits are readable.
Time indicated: 9:17
